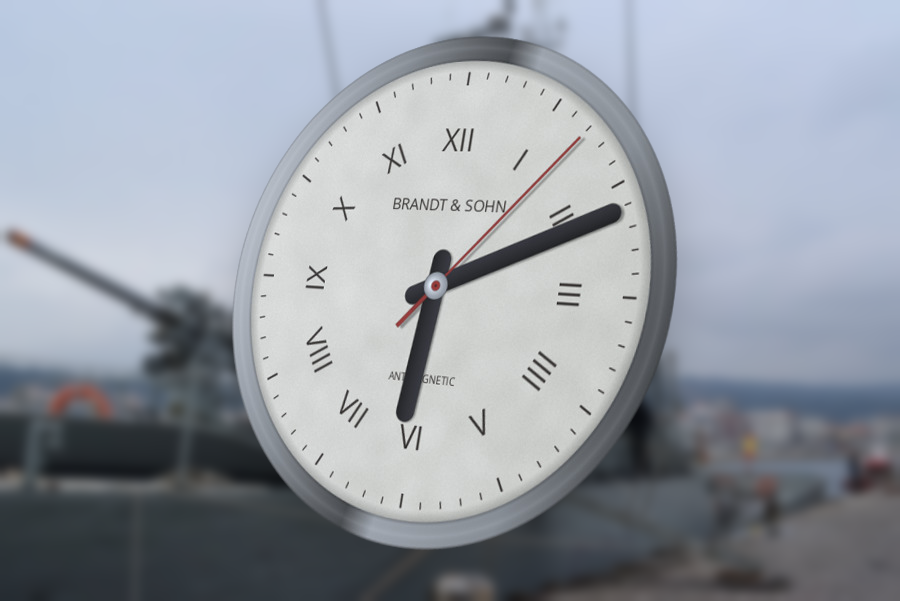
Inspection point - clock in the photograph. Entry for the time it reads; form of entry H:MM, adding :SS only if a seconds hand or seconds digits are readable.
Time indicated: 6:11:07
